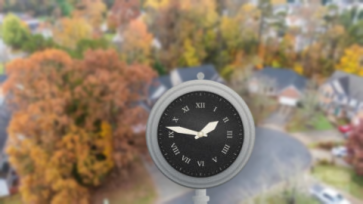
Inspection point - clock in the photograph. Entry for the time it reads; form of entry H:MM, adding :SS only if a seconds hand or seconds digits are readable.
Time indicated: 1:47
